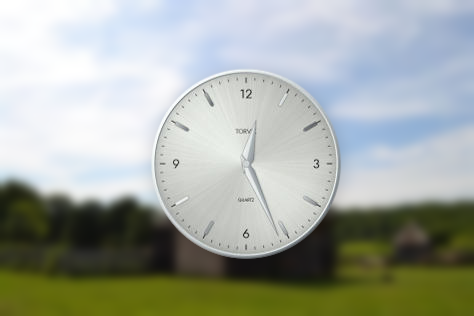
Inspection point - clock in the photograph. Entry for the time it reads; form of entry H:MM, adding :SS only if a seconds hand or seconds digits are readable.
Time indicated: 12:26
